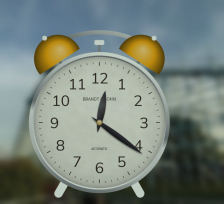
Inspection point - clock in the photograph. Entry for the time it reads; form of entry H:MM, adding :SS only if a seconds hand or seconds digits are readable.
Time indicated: 12:21
